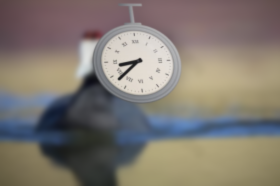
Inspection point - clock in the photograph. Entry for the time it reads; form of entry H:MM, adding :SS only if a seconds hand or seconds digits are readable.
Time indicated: 8:38
